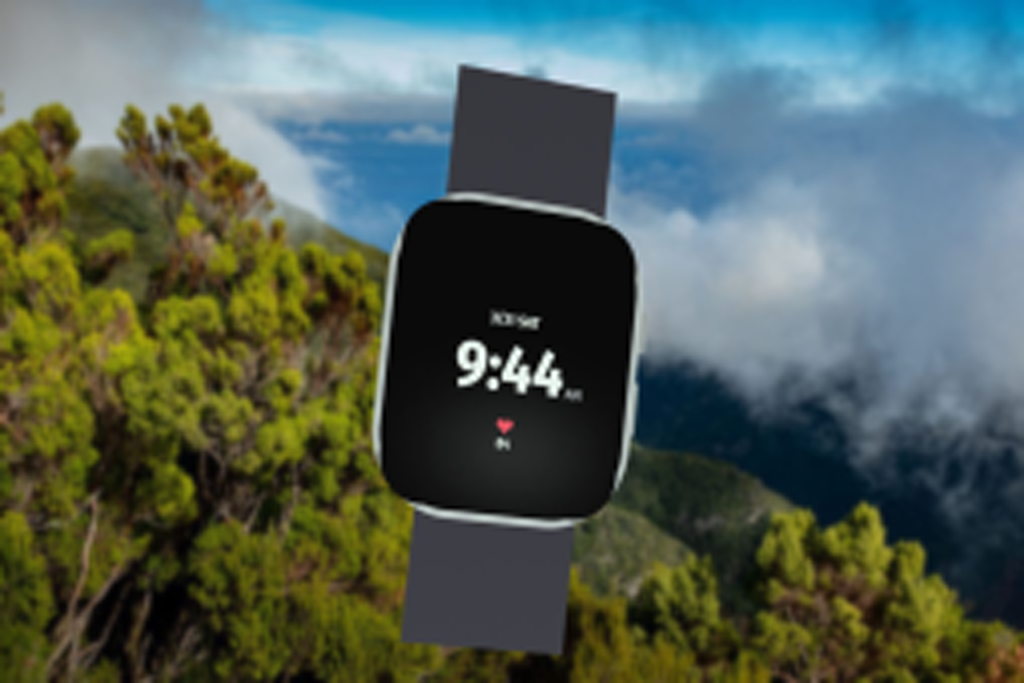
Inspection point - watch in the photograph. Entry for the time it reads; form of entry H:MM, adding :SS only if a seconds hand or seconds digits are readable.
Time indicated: 9:44
